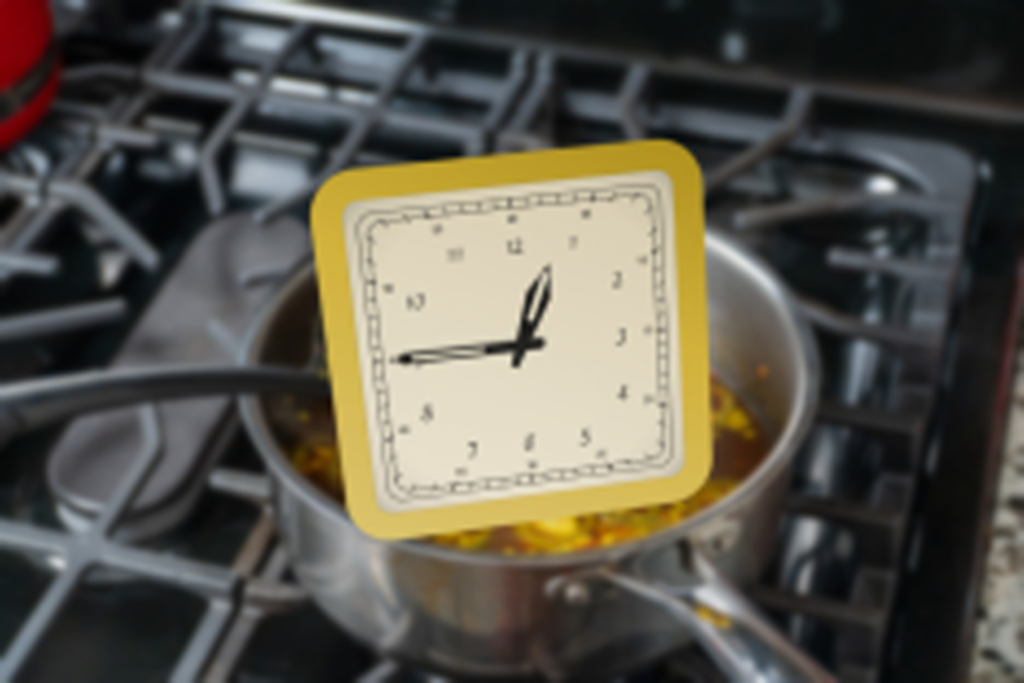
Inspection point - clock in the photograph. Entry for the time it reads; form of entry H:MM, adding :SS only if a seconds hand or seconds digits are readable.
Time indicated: 12:45
